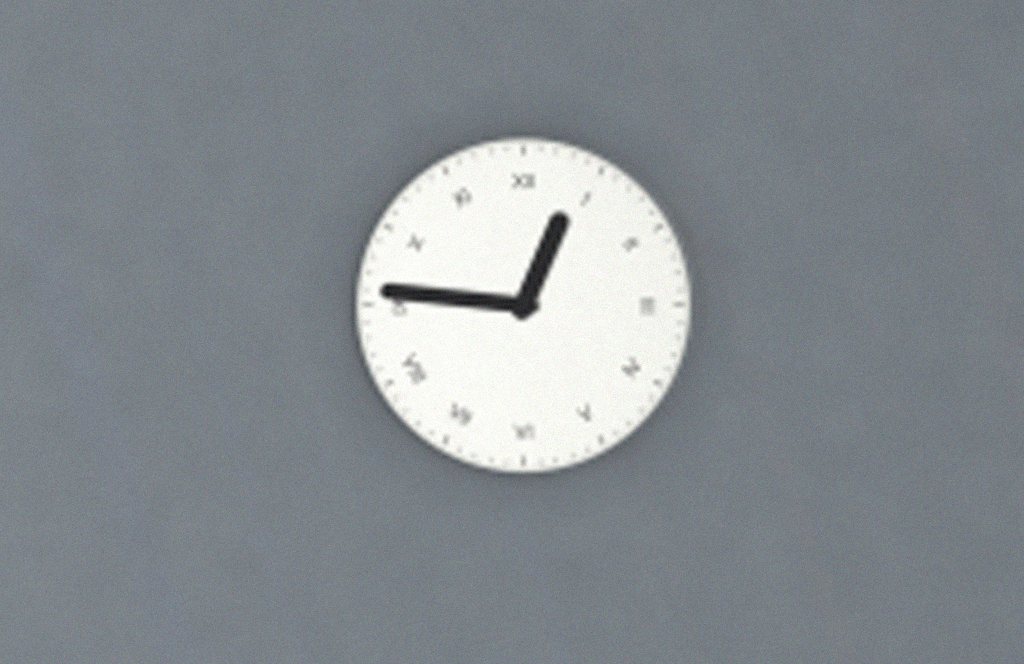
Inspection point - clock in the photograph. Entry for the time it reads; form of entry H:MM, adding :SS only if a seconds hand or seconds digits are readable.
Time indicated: 12:46
